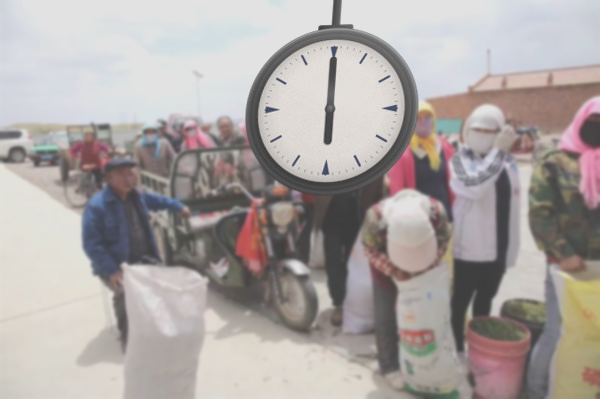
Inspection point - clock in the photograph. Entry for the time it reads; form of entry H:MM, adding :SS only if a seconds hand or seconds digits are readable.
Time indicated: 6:00
